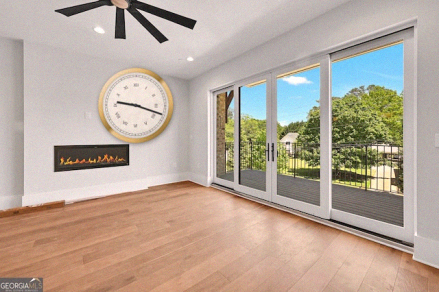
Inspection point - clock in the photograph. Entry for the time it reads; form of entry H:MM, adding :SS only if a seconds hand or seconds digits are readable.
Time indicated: 9:18
